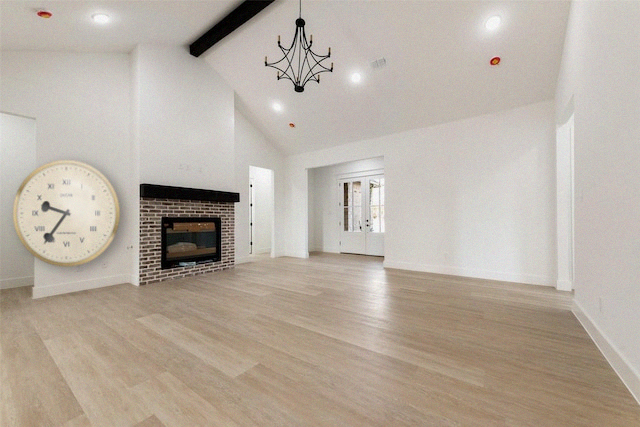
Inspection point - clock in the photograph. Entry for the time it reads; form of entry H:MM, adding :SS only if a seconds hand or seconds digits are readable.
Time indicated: 9:36
